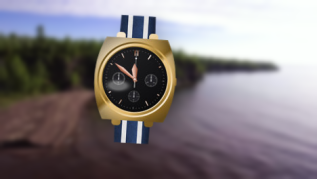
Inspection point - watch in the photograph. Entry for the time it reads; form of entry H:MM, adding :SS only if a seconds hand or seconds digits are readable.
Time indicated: 11:51
